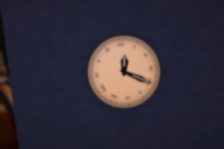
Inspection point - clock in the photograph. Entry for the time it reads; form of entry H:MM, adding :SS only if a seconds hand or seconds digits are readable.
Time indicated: 12:20
